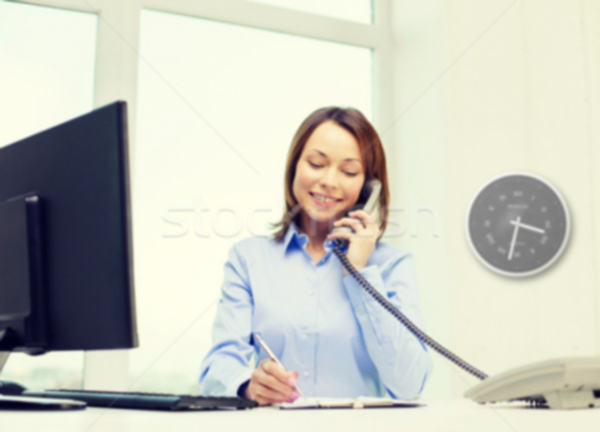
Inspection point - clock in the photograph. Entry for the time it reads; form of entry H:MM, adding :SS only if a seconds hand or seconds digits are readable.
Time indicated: 3:32
